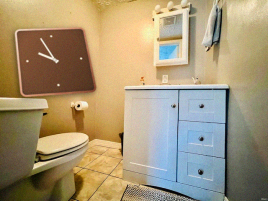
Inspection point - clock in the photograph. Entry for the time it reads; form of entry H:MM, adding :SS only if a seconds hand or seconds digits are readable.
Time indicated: 9:56
